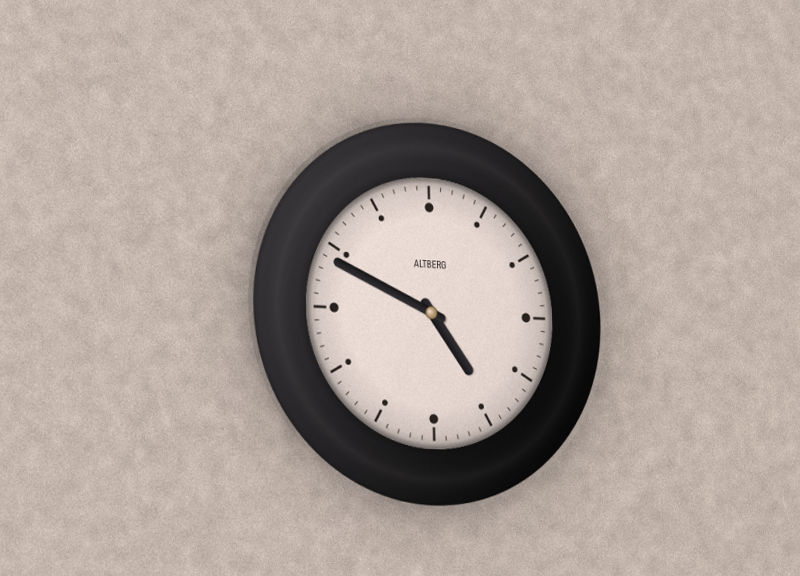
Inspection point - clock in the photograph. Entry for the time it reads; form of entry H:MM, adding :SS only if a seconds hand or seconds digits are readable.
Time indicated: 4:49
